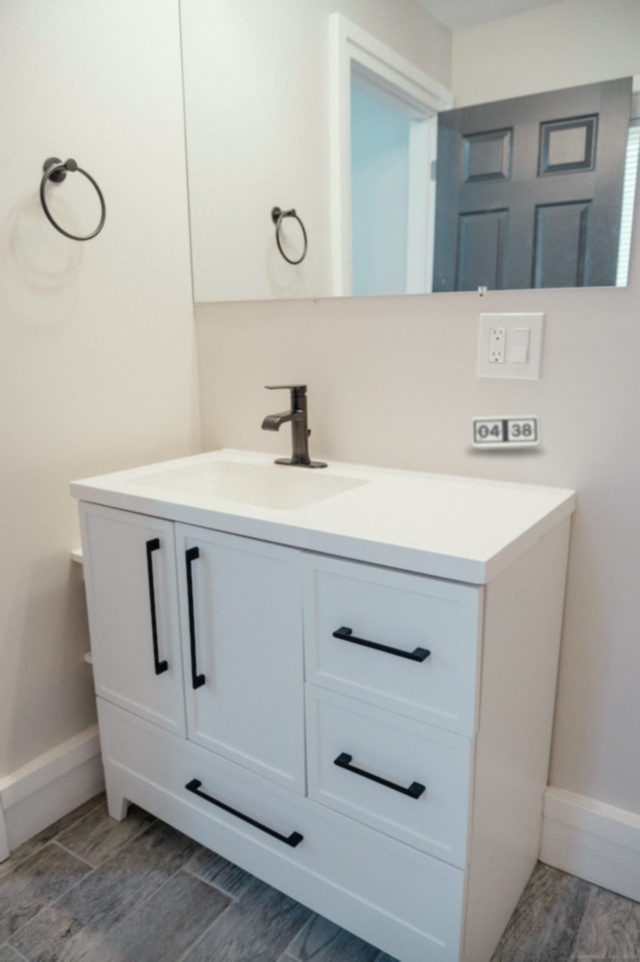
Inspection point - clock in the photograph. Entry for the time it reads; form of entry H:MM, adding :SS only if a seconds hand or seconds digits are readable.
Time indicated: 4:38
